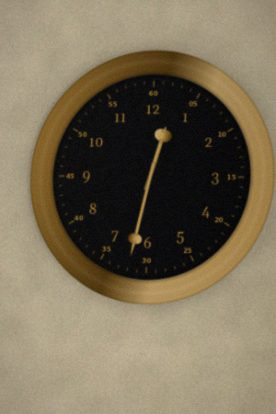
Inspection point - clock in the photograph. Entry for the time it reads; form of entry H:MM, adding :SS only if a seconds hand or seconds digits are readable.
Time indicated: 12:32
